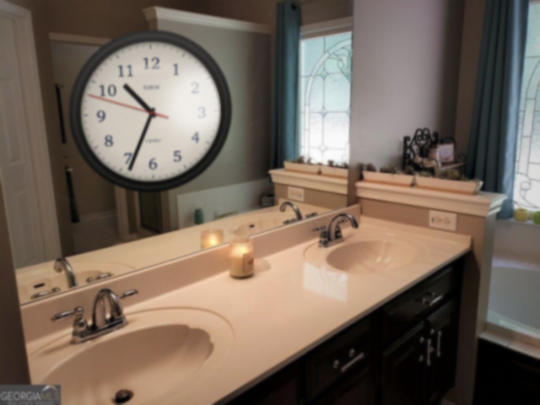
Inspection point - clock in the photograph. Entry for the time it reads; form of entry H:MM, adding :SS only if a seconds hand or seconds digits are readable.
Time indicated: 10:33:48
